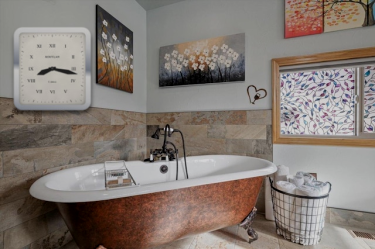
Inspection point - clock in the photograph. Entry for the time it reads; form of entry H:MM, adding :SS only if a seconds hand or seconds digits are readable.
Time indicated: 8:17
